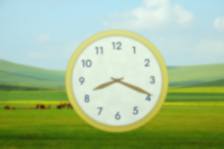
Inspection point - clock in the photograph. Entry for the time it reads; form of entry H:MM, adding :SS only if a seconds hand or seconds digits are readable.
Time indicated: 8:19
